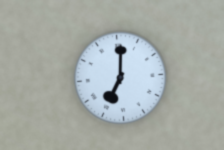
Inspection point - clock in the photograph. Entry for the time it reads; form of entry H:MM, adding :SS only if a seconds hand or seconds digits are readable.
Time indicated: 7:01
